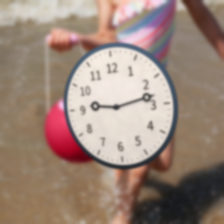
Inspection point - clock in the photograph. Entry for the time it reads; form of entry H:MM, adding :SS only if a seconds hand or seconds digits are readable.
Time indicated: 9:13
